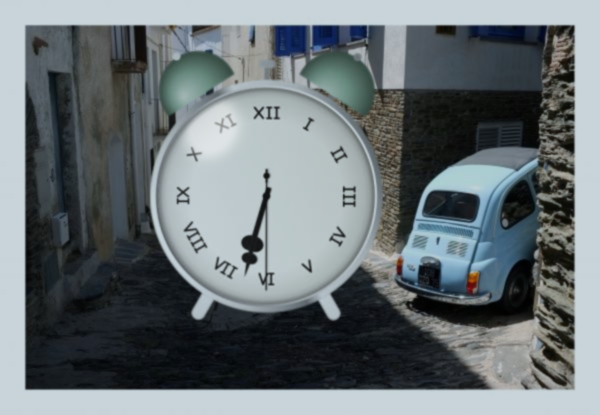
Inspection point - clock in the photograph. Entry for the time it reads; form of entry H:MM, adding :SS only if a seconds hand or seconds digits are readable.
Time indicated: 6:32:30
